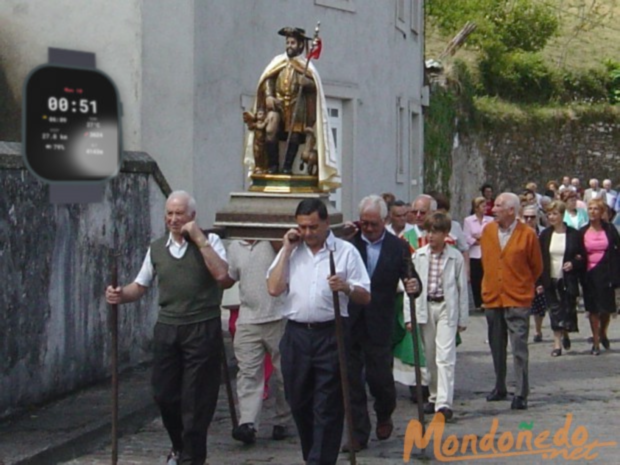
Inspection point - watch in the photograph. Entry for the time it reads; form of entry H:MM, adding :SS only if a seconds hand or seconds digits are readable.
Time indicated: 0:51
